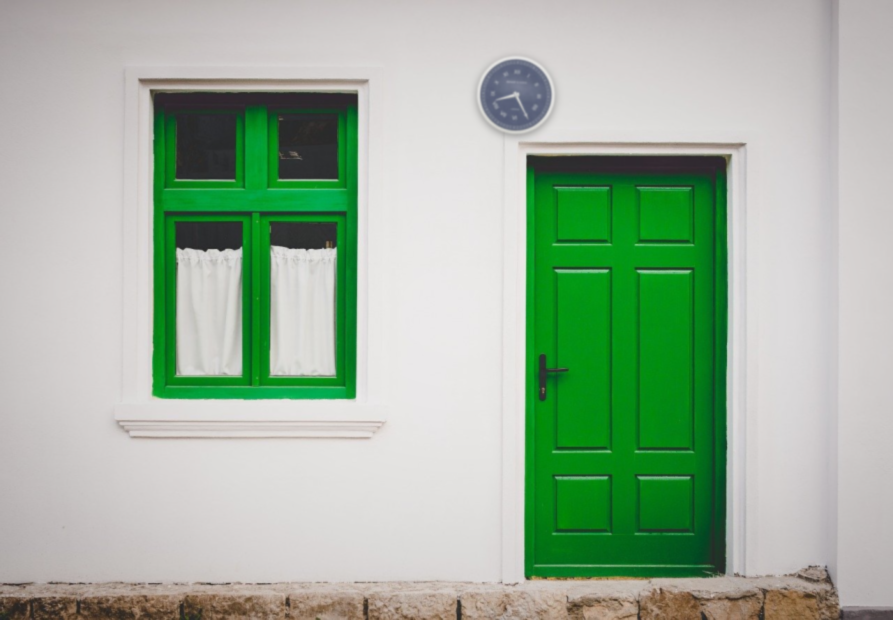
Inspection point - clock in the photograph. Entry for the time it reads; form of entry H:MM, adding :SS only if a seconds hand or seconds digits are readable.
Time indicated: 8:25
